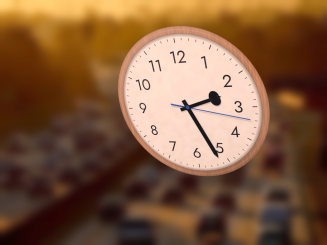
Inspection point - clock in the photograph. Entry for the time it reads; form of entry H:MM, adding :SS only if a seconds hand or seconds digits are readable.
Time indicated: 2:26:17
